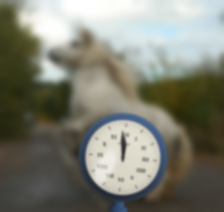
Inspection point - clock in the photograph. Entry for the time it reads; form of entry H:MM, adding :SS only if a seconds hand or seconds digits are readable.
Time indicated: 11:59
